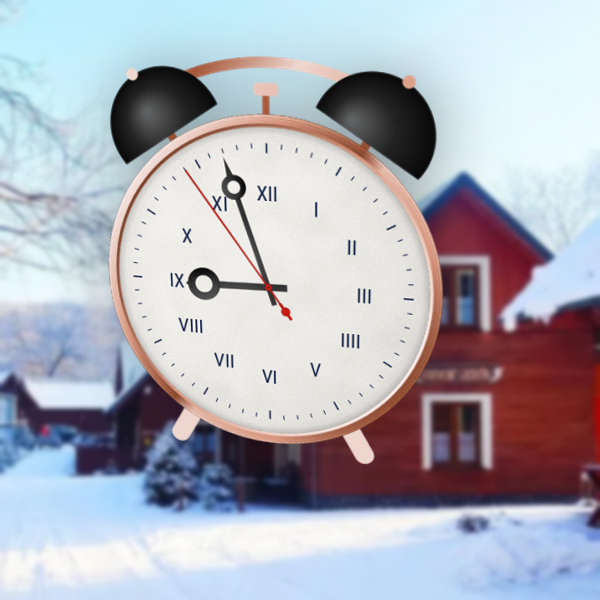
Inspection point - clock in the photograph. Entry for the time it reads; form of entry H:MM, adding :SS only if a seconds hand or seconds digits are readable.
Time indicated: 8:56:54
